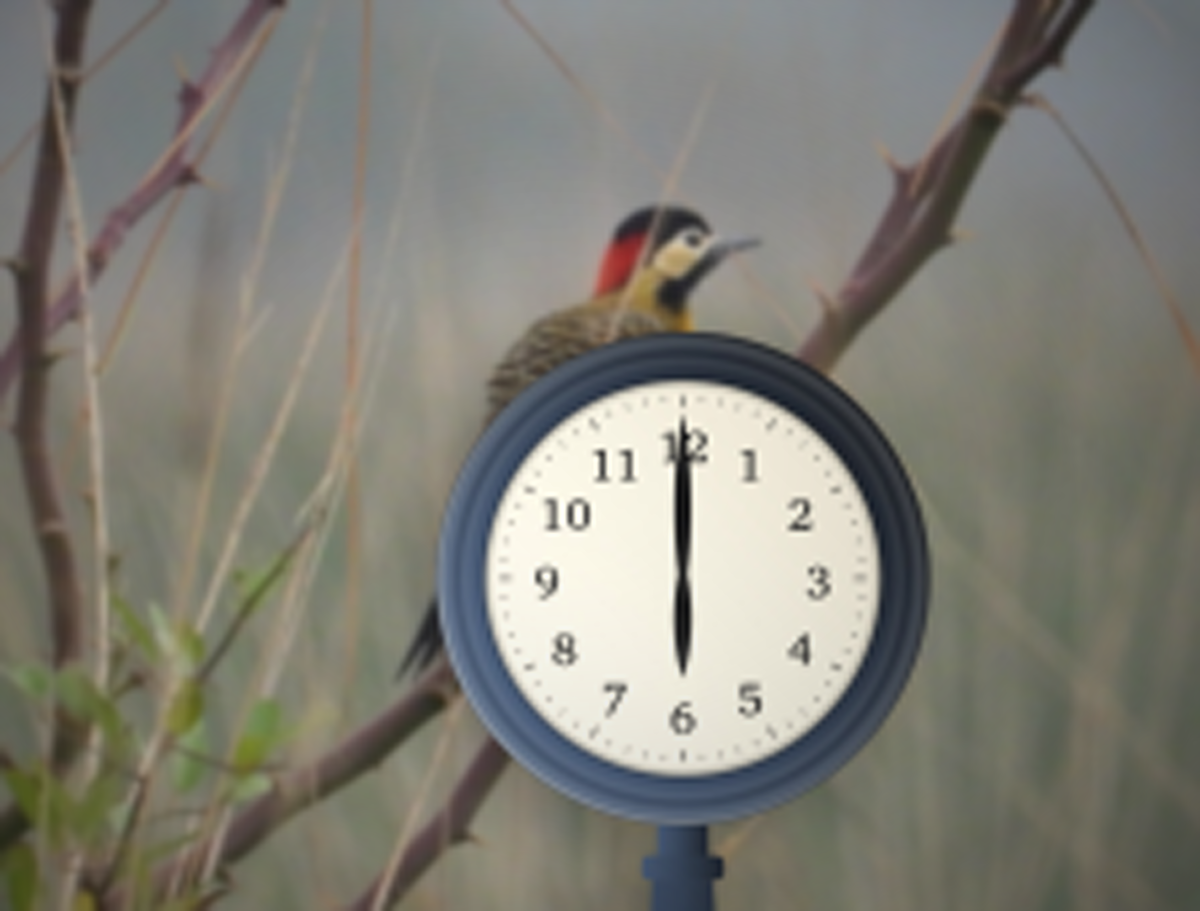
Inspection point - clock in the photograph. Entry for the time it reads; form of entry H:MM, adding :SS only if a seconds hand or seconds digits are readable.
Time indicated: 6:00
